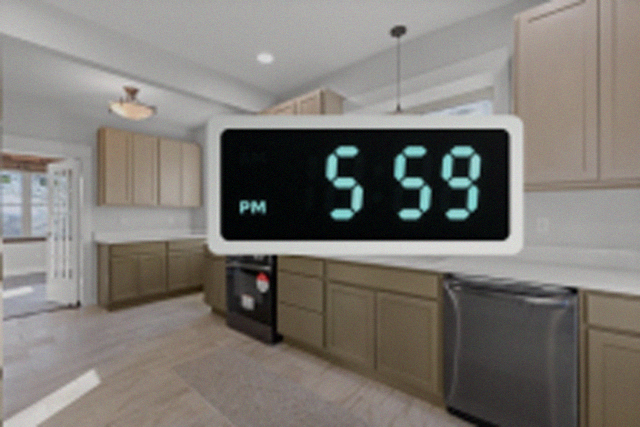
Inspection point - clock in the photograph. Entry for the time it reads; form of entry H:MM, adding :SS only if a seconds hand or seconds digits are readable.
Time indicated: 5:59
